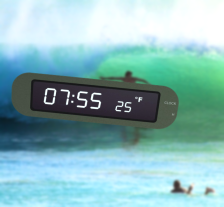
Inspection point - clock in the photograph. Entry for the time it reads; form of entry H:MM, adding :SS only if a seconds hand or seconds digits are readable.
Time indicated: 7:55
